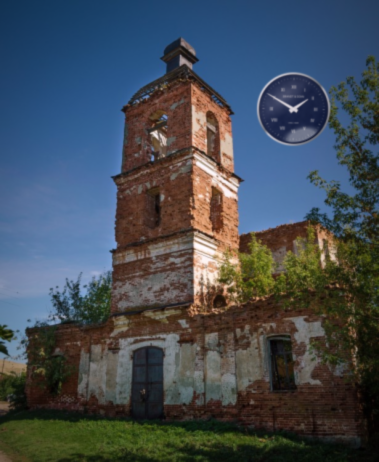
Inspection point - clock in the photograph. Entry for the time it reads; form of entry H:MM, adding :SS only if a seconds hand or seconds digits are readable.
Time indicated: 1:50
